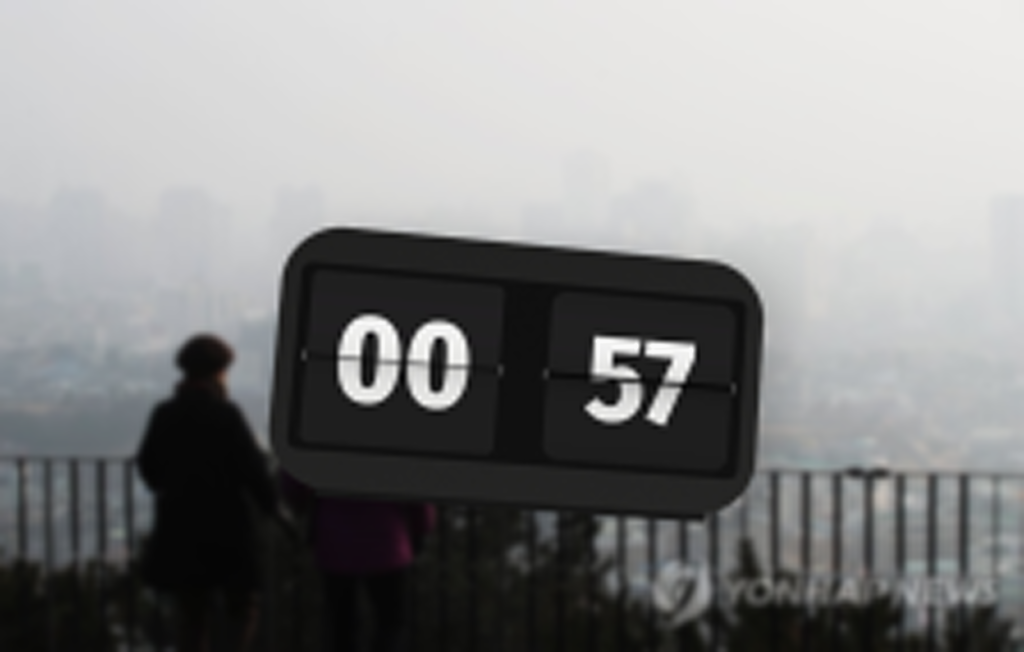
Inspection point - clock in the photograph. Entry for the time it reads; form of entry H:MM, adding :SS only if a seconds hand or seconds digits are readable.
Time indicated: 0:57
